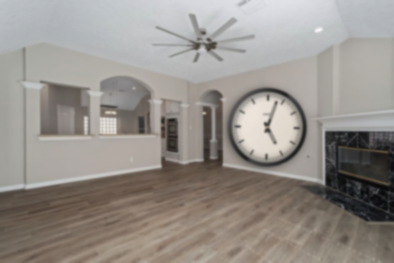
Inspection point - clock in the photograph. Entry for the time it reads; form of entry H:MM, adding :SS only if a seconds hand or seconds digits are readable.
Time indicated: 5:03
